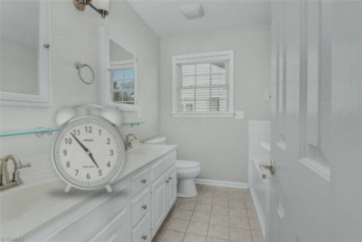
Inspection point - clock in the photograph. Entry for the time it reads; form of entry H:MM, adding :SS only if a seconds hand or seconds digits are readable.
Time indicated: 4:53
